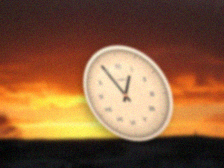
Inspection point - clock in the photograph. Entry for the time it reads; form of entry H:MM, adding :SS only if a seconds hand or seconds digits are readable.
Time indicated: 12:55
